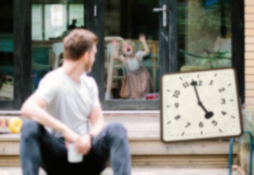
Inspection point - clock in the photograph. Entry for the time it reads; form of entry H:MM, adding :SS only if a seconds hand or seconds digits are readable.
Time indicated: 4:58
